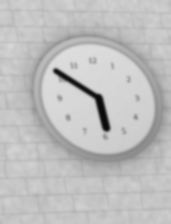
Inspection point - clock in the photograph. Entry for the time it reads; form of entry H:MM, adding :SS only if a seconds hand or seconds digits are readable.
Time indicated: 5:51
